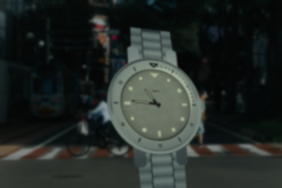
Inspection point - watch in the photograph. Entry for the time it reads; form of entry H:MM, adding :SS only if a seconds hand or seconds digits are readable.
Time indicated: 10:46
